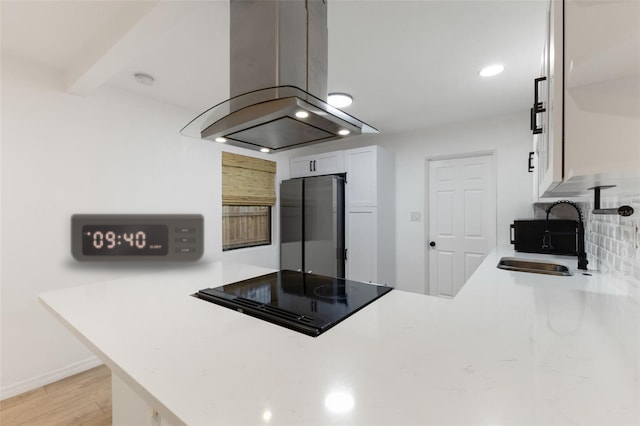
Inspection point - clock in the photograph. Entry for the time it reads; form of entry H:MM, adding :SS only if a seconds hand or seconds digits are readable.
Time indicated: 9:40
